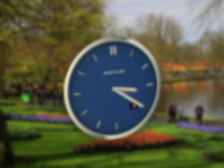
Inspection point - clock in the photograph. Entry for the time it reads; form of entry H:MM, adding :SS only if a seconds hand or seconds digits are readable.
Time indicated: 3:21
